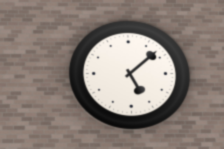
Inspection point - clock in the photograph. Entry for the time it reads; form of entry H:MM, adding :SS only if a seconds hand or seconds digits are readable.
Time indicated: 5:08
